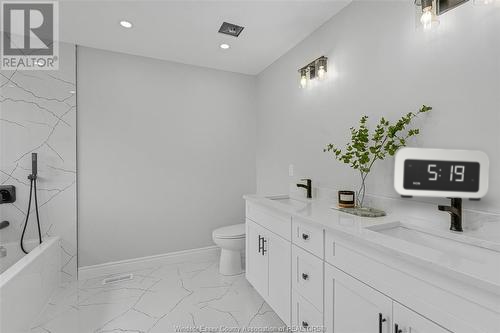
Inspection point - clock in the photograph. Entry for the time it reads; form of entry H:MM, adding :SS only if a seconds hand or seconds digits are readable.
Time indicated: 5:19
